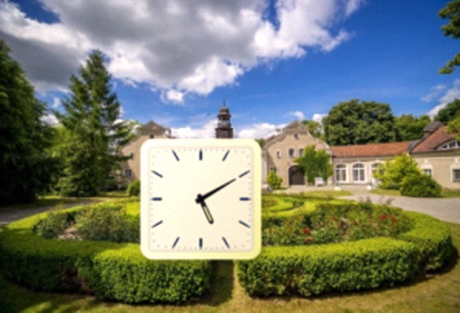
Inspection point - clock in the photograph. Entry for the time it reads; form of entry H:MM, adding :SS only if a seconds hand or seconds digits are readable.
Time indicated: 5:10
